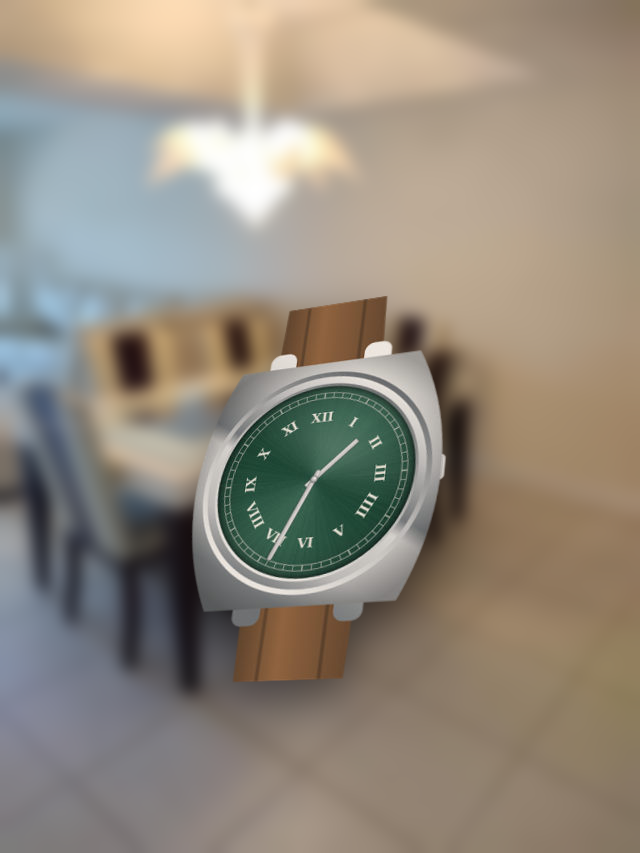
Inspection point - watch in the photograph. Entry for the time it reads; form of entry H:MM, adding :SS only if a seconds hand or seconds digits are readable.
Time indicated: 1:34
